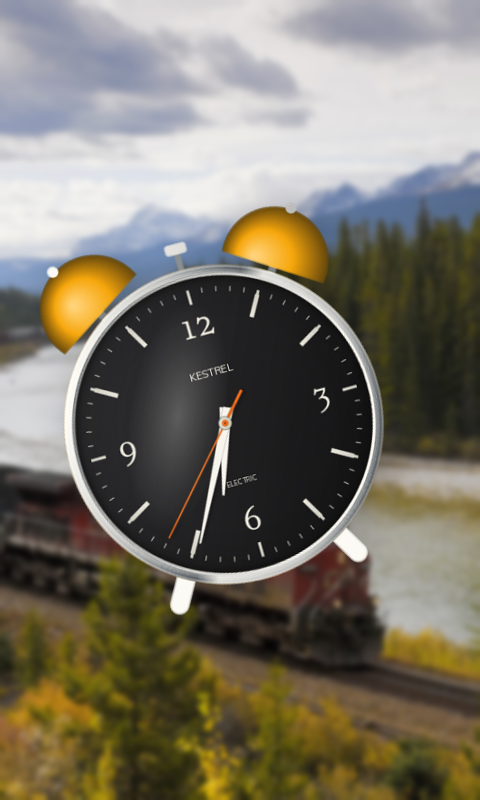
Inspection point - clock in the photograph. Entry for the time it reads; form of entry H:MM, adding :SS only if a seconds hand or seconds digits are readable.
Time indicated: 6:34:37
